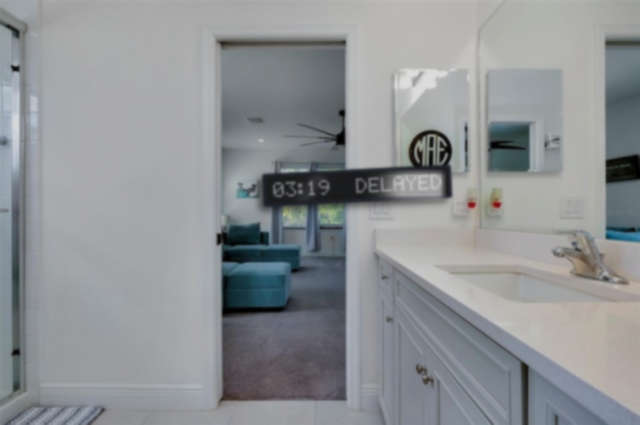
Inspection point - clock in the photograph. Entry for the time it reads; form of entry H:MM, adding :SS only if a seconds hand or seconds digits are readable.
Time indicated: 3:19
